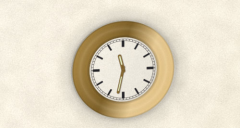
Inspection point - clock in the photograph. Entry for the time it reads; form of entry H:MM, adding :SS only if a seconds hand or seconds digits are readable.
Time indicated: 11:32
